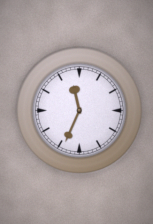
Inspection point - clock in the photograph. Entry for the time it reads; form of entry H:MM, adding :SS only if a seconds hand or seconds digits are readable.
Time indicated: 11:34
